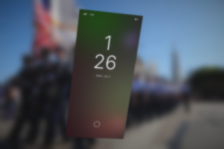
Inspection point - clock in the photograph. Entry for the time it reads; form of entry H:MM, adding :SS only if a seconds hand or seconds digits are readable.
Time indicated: 1:26
